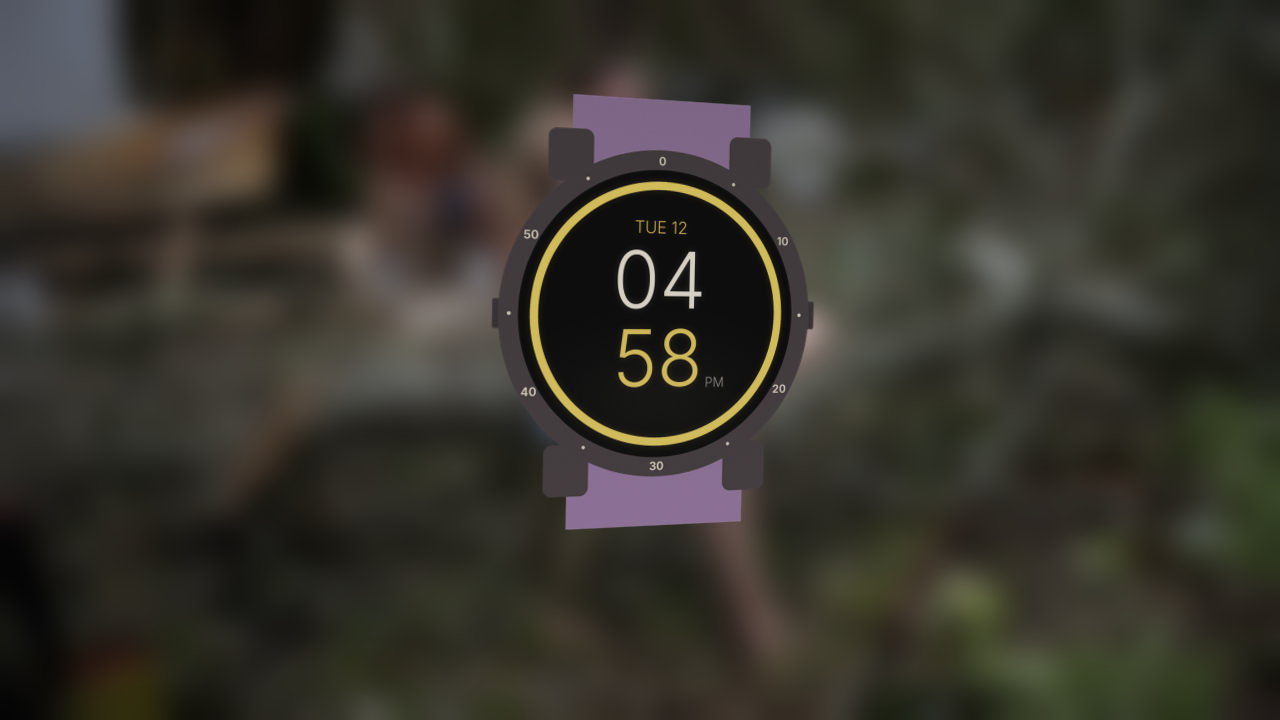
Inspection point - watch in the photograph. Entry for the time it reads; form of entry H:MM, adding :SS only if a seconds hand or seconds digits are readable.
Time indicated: 4:58
